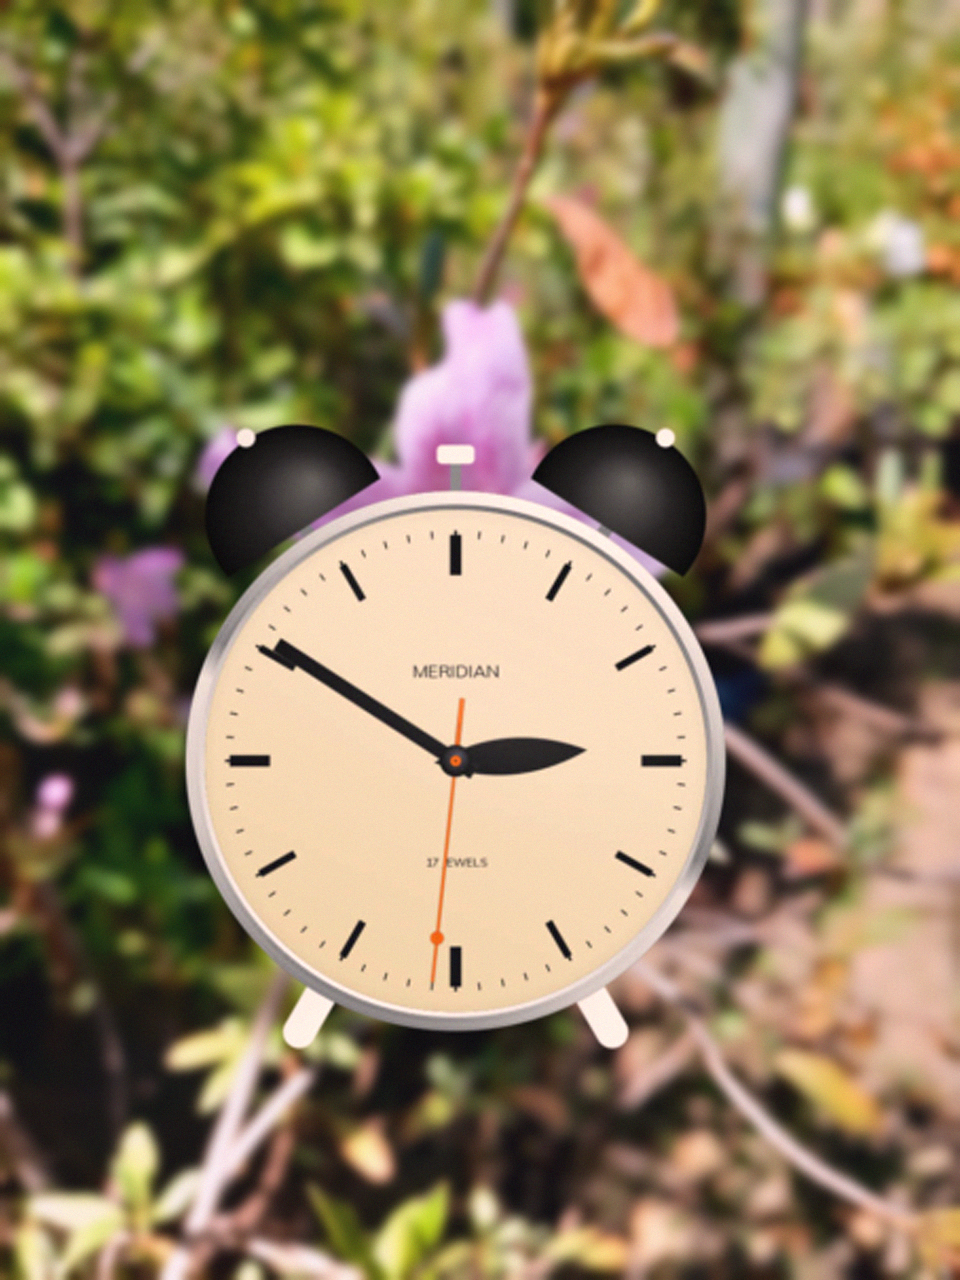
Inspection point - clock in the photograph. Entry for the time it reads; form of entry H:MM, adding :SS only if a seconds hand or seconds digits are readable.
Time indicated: 2:50:31
